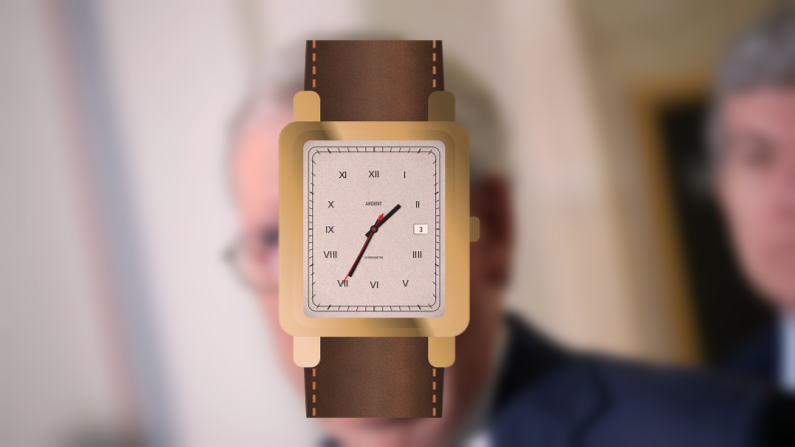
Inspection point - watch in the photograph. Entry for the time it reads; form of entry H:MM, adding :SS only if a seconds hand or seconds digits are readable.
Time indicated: 1:34:35
